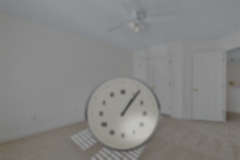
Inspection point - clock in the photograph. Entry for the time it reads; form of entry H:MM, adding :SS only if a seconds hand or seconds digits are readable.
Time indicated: 1:06
